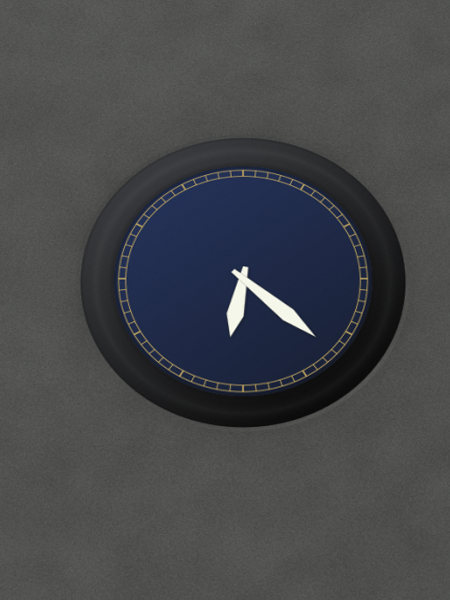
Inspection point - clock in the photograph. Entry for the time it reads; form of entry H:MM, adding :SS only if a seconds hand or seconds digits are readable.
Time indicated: 6:22
